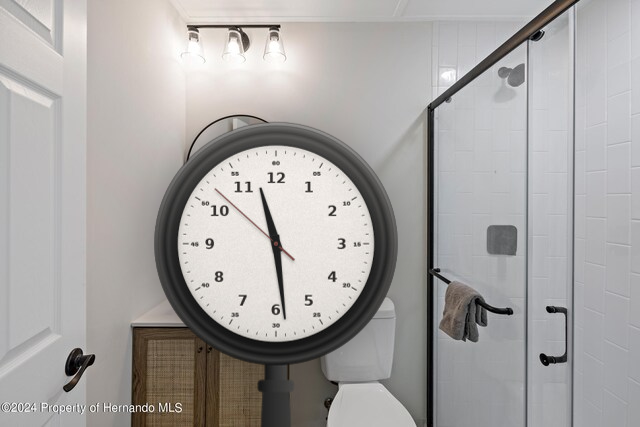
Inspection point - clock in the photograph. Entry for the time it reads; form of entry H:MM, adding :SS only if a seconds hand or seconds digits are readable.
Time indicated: 11:28:52
